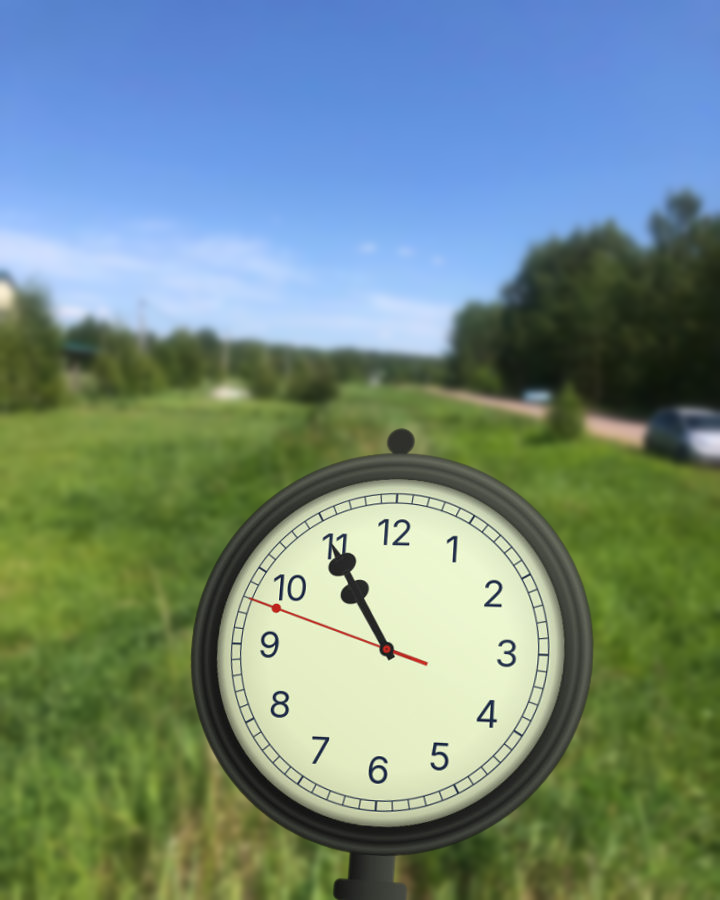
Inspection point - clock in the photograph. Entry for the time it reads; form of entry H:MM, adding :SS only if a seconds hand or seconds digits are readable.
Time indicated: 10:54:48
